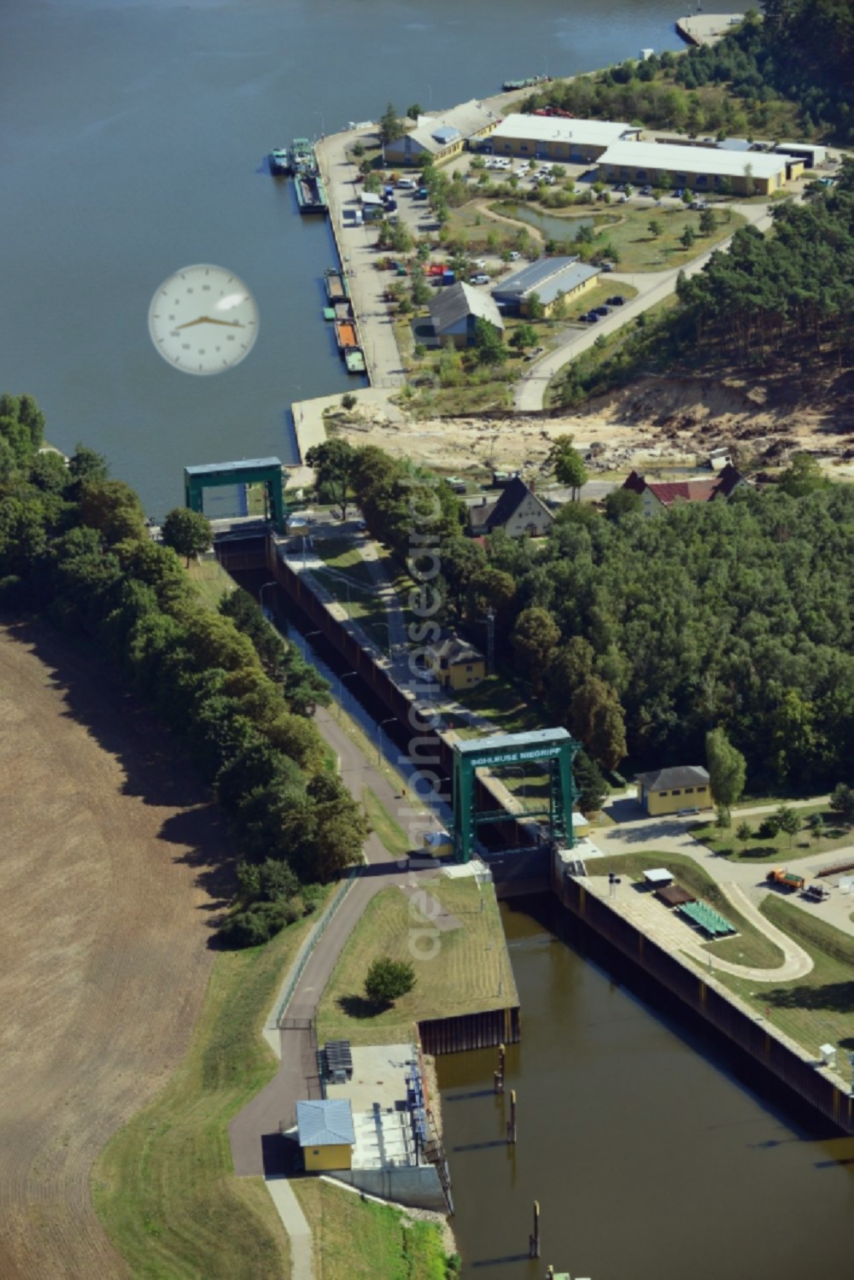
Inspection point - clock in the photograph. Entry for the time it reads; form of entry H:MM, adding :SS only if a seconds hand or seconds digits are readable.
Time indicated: 8:16
